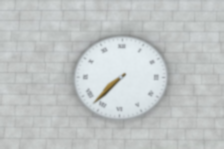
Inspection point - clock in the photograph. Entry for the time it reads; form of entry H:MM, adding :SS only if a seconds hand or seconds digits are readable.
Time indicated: 7:37
